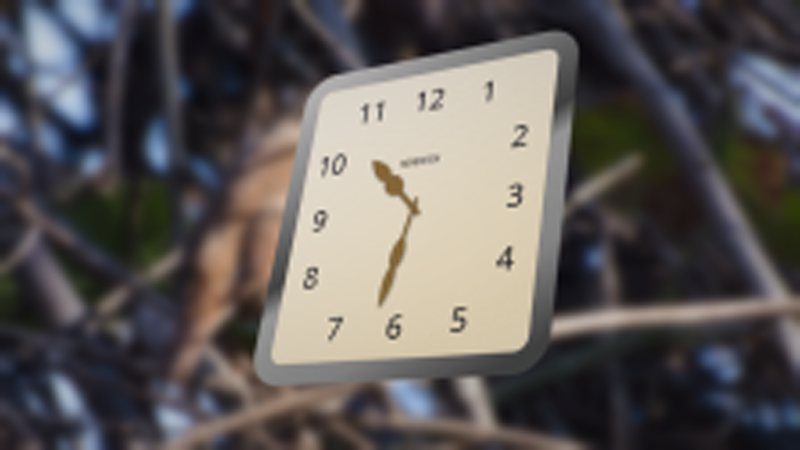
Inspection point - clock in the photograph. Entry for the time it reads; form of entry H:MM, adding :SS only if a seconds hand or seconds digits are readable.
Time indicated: 10:32
